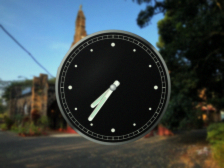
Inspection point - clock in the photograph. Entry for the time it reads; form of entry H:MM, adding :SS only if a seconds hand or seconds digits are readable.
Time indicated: 7:36
